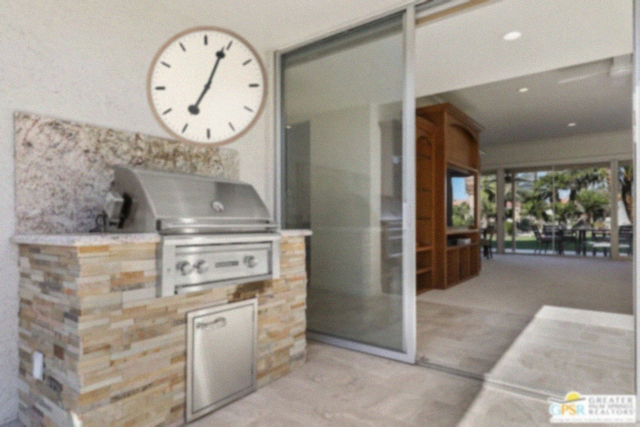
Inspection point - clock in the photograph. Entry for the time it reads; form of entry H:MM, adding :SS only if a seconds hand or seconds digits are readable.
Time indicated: 7:04
